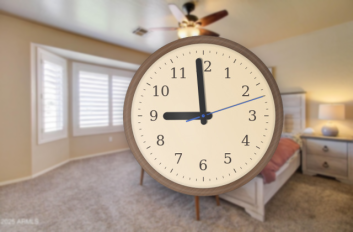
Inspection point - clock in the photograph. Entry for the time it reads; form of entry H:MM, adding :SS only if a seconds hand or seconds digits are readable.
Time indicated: 8:59:12
